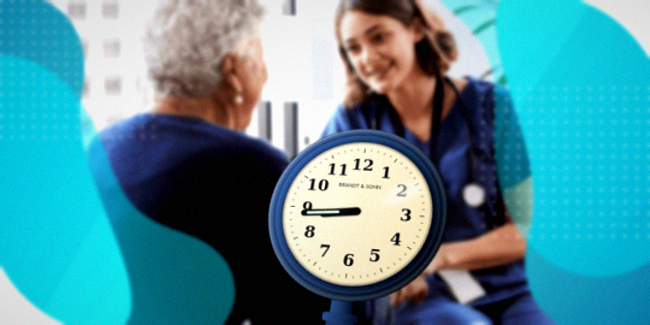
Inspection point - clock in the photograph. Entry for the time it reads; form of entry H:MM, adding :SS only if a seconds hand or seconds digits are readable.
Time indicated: 8:44
